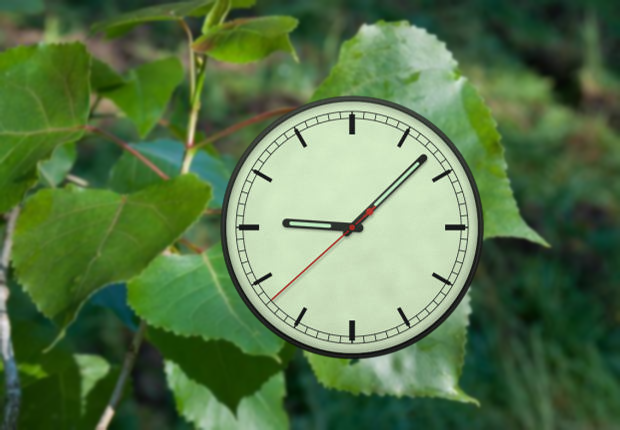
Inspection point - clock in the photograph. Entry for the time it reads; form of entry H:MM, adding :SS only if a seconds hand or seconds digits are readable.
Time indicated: 9:07:38
